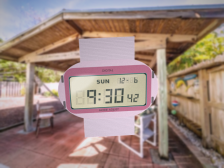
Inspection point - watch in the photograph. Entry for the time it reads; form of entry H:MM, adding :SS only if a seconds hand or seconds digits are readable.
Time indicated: 9:30:42
